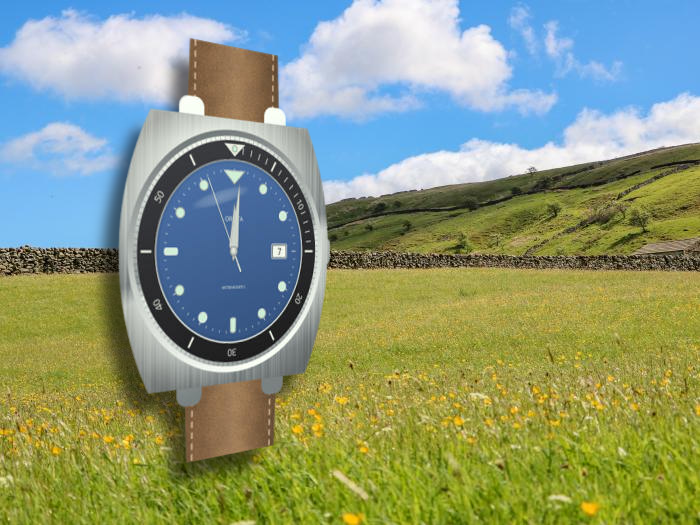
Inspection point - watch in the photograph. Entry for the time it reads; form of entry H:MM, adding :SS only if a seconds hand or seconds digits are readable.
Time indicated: 12:00:56
